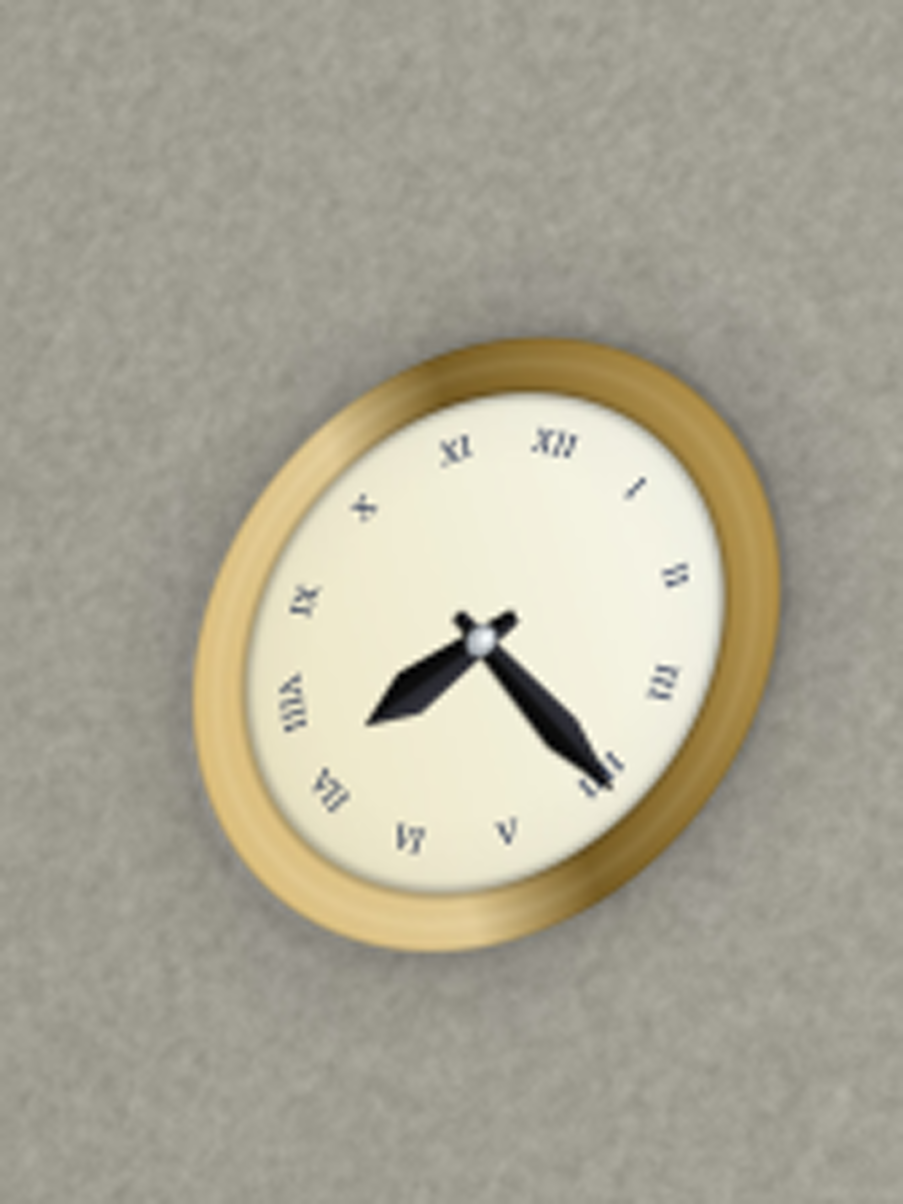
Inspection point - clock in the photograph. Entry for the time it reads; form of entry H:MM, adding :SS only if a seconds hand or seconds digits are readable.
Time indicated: 7:20
